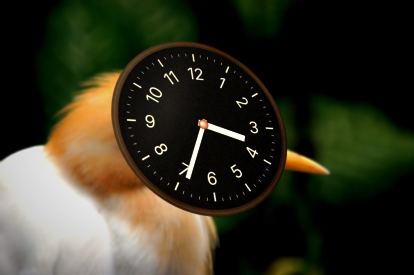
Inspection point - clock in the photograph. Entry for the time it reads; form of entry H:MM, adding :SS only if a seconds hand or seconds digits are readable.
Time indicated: 3:34
